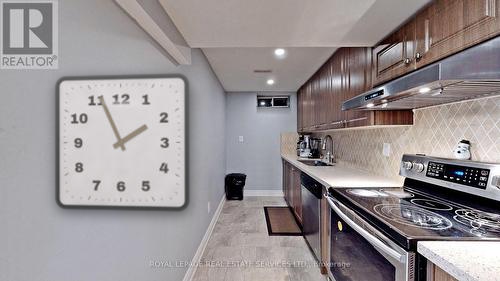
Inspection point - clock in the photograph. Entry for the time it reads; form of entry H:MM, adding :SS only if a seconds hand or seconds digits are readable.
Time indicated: 1:56
